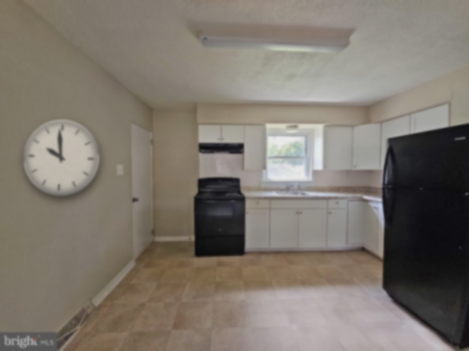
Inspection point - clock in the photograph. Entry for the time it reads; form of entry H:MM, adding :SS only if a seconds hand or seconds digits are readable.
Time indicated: 9:59
